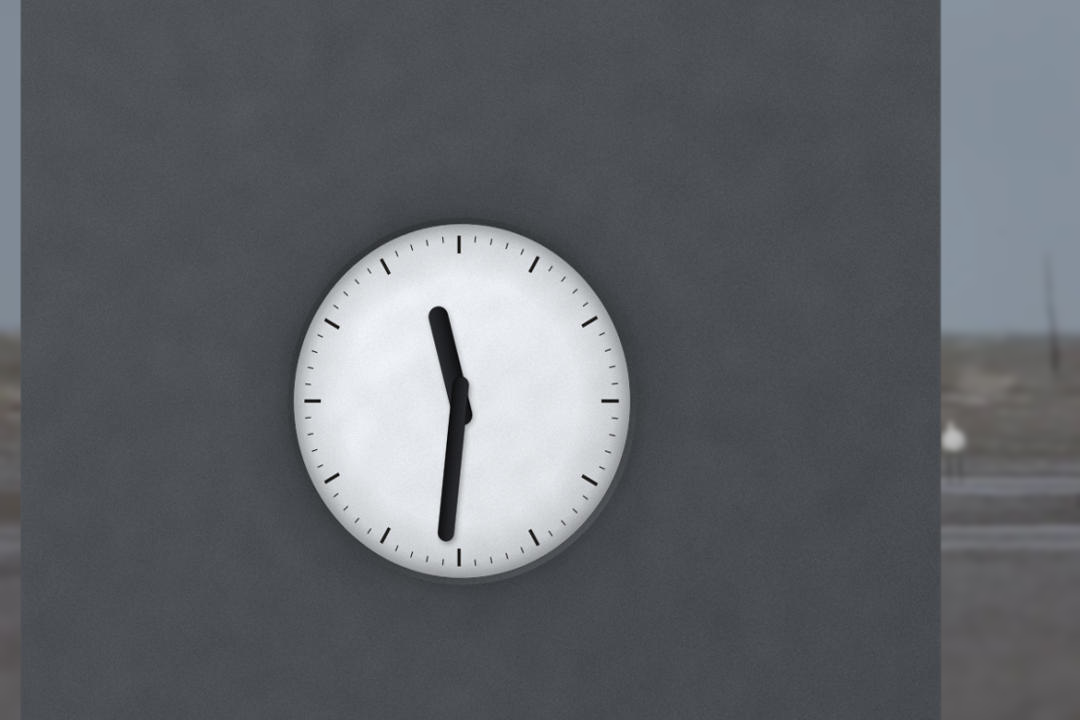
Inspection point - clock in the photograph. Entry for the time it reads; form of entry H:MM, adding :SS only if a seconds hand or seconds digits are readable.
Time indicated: 11:31
